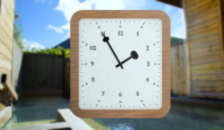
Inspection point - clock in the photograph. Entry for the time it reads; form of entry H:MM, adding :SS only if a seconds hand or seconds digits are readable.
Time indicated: 1:55
